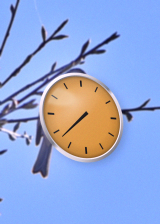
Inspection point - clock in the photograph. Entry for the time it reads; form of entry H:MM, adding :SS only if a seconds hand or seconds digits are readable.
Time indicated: 7:38
